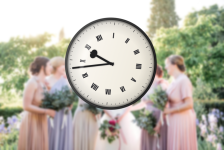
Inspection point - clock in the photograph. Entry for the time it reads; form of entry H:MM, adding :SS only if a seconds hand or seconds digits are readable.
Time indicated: 10:48
